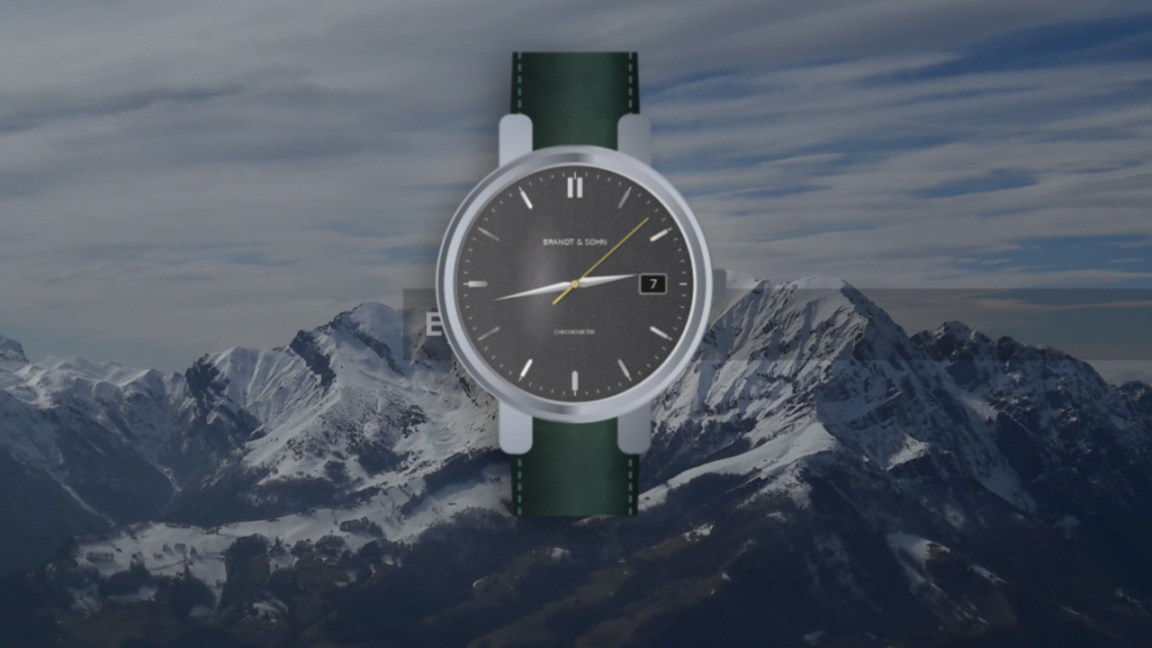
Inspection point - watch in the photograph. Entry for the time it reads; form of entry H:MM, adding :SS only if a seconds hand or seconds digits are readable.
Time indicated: 2:43:08
